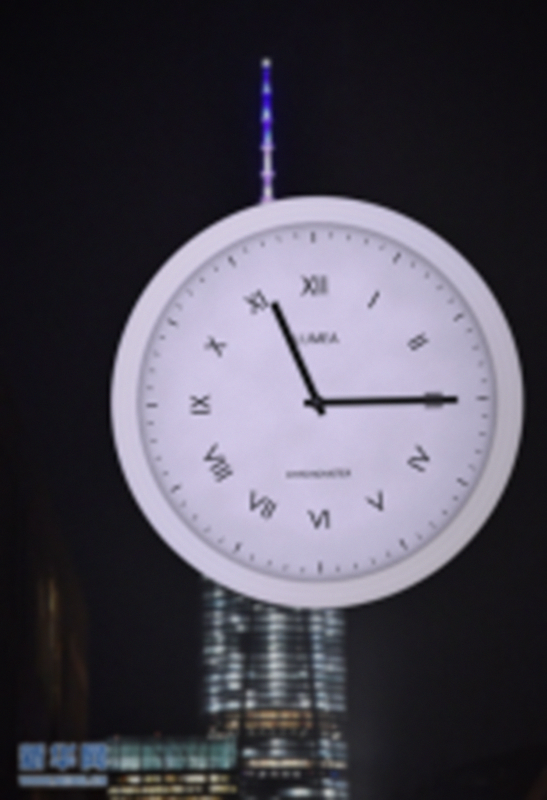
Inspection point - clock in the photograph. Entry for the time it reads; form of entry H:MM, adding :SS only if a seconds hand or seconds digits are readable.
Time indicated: 11:15
